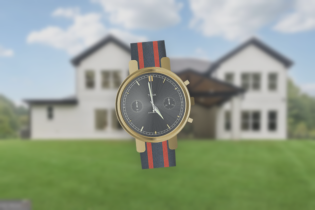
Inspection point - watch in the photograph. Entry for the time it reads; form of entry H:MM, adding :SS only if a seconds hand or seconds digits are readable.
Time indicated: 4:59
